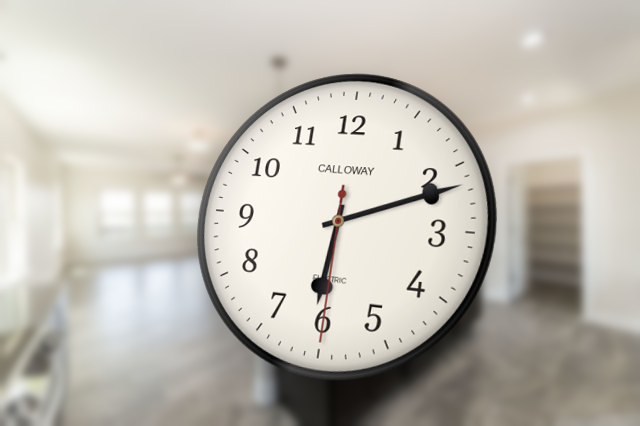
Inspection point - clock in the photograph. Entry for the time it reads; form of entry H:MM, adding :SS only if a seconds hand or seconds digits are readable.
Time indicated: 6:11:30
